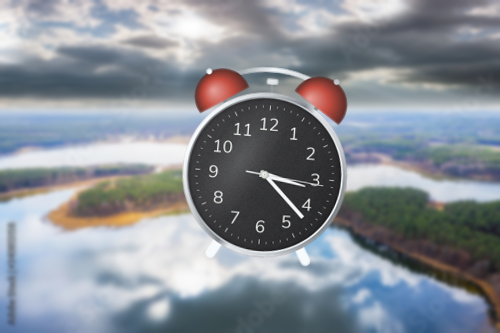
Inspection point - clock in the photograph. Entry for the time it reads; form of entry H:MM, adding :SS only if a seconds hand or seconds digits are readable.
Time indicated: 3:22:16
